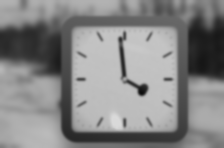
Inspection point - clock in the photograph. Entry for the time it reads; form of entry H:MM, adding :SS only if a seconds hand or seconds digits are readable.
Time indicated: 3:59
